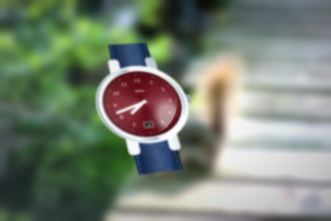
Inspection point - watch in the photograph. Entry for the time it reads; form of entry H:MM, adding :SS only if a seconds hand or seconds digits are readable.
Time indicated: 7:42
